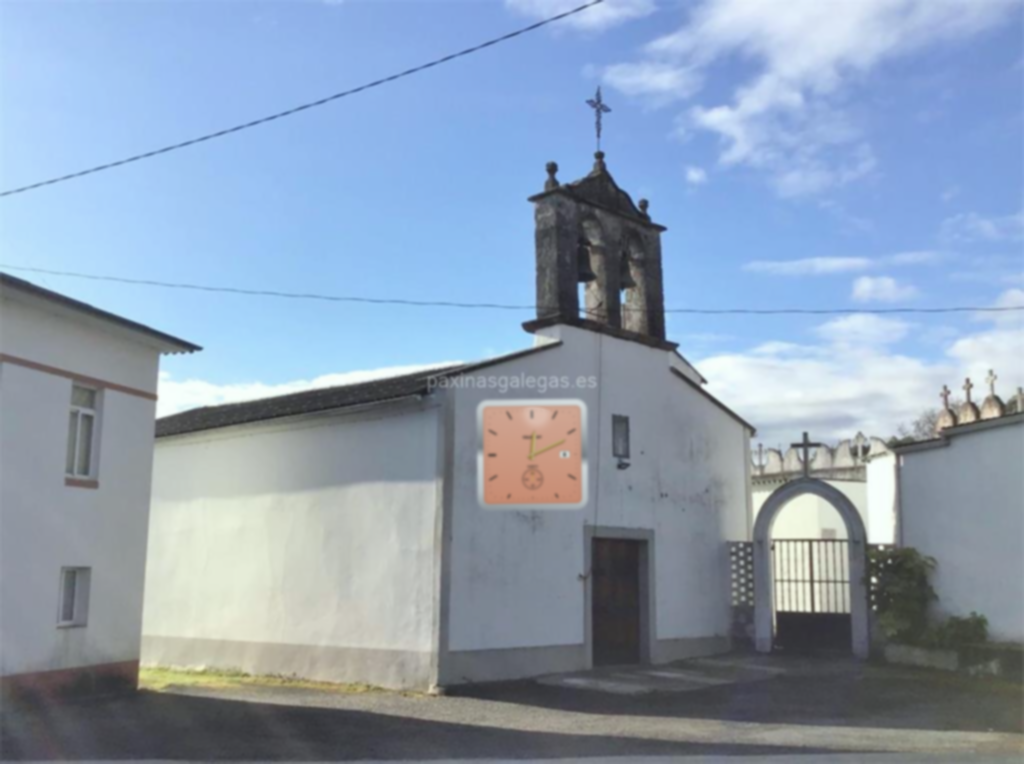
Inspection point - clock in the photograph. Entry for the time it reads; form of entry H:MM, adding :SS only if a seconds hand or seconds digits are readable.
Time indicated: 12:11
